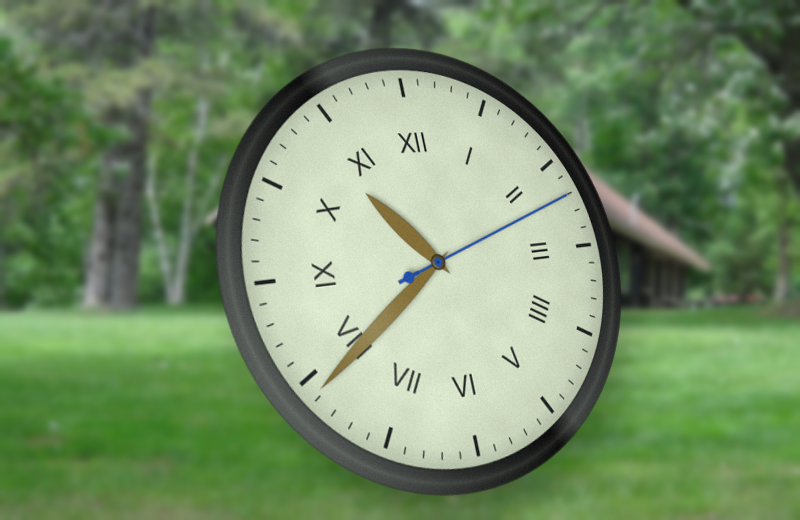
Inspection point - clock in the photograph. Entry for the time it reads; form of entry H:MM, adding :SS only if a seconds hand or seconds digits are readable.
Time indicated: 10:39:12
